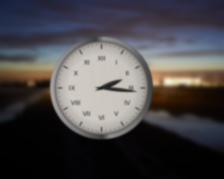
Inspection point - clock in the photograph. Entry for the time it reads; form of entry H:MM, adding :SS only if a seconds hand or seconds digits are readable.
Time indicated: 2:16
